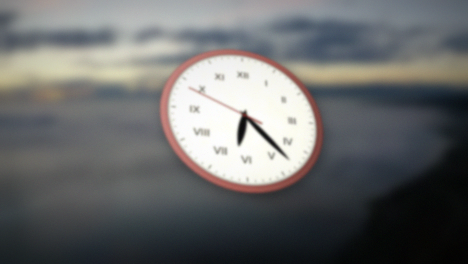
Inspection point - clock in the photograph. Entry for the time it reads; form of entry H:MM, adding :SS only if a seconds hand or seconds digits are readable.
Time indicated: 6:22:49
